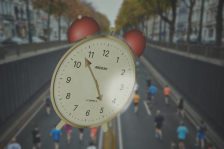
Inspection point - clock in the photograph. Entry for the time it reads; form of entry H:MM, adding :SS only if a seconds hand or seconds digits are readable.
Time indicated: 4:53
